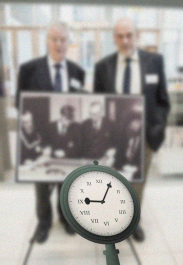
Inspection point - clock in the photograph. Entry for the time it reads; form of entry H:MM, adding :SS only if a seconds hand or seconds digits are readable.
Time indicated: 9:05
